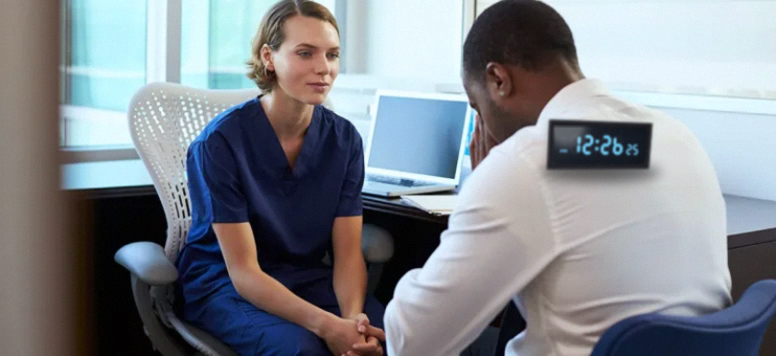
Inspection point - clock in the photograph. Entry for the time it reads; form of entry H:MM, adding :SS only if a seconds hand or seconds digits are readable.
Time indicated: 12:26
